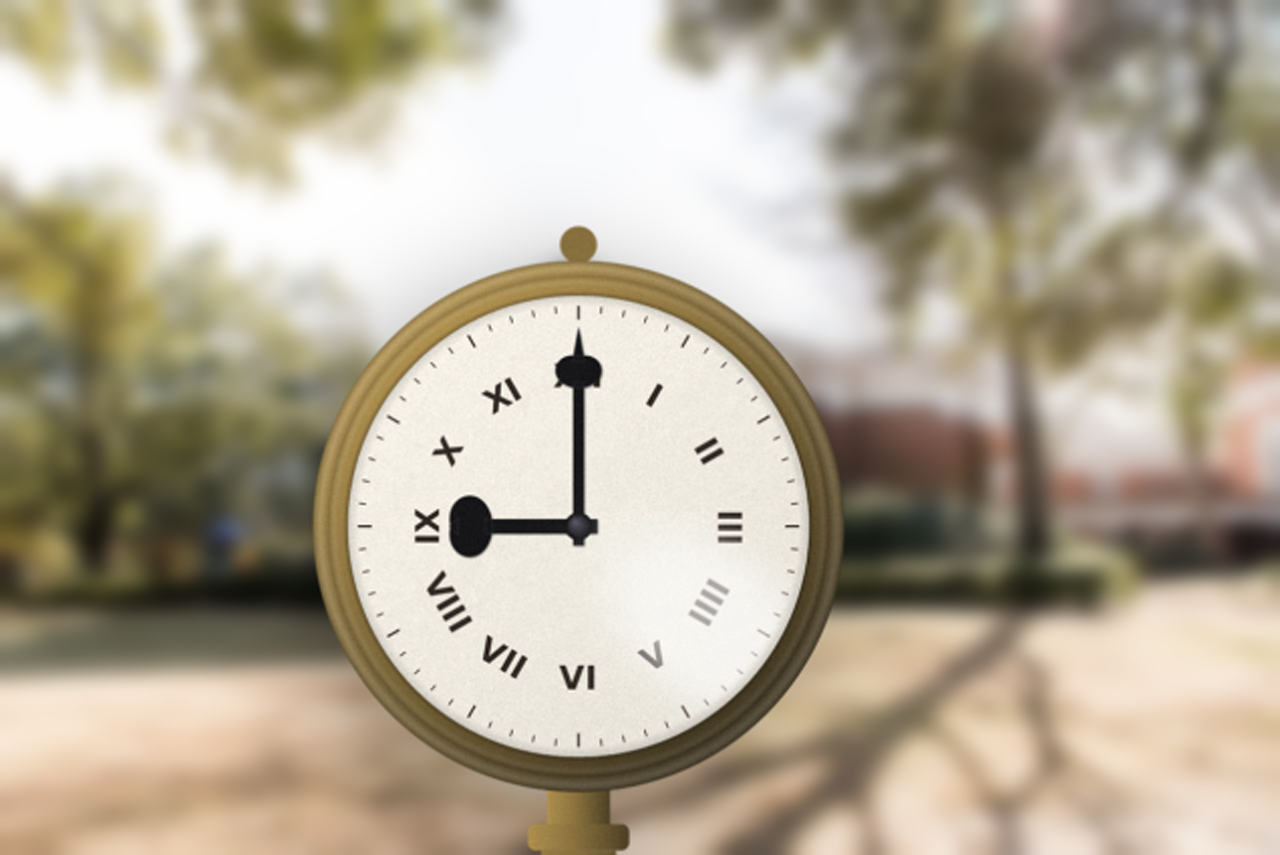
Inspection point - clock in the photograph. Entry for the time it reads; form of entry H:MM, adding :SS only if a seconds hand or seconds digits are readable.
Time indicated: 9:00
